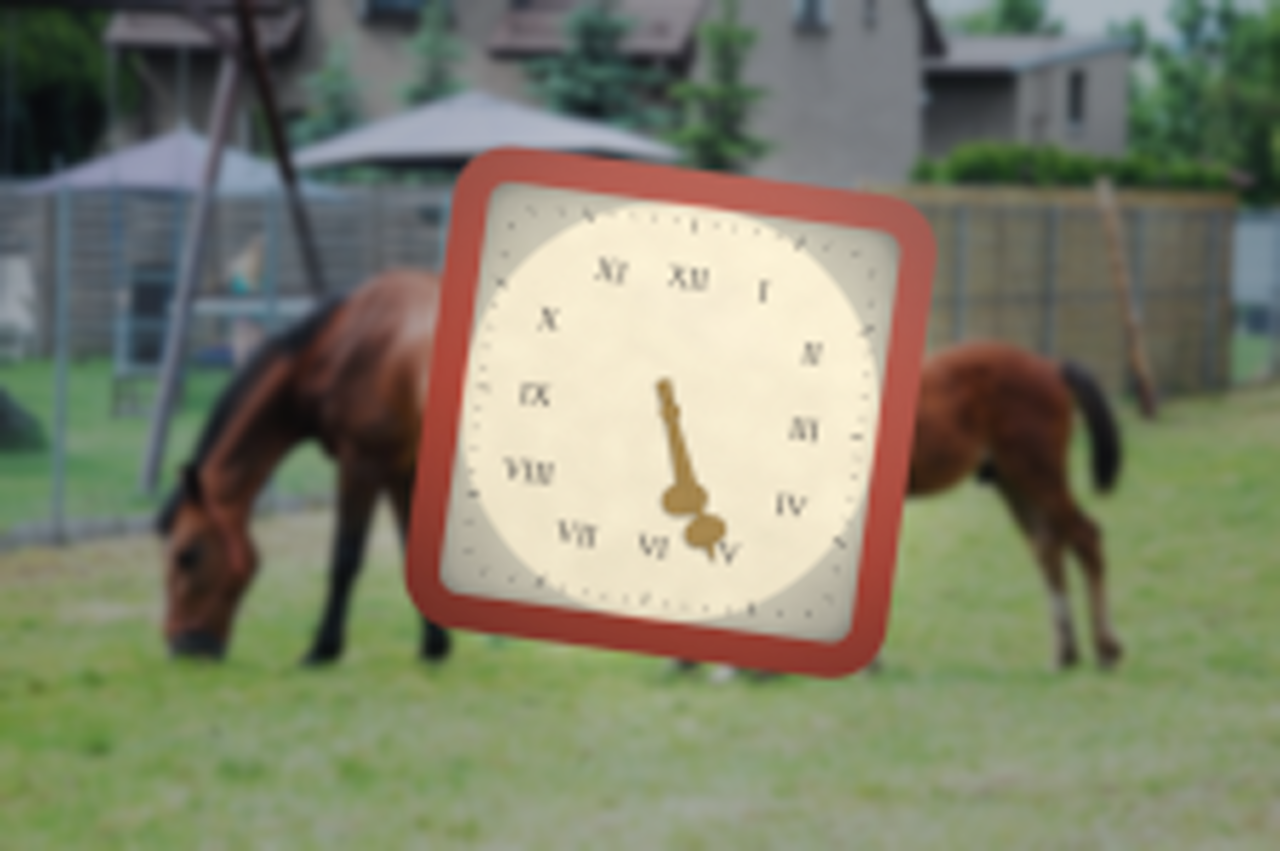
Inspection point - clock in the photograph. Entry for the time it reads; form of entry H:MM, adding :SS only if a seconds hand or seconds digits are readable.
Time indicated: 5:26
